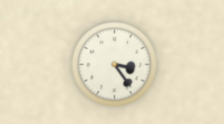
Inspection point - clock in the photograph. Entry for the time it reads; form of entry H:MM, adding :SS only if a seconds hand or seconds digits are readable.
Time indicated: 3:24
